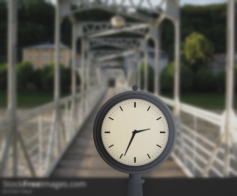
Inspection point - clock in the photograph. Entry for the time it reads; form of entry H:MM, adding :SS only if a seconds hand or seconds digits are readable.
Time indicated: 2:34
